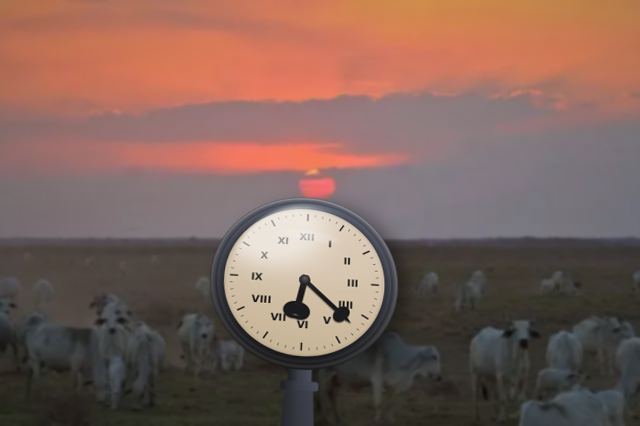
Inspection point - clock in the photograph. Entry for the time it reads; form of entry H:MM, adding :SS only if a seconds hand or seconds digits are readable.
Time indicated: 6:22
